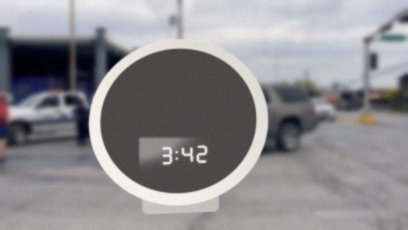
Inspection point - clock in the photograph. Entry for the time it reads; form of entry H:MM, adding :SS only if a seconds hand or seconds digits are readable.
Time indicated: 3:42
